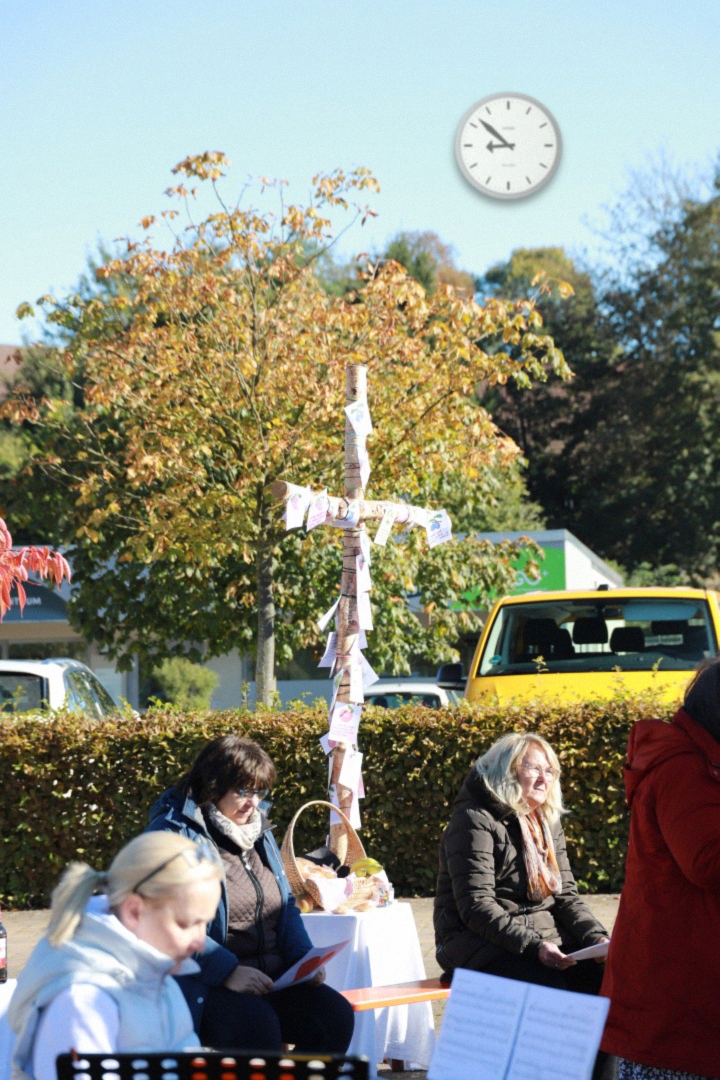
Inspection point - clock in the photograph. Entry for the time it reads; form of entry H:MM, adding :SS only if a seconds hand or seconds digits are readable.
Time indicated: 8:52
